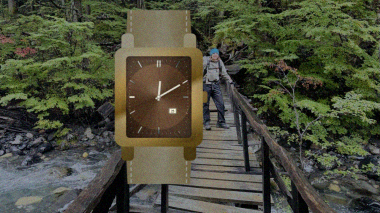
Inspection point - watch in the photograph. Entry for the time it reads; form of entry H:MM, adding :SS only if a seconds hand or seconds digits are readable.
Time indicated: 12:10
